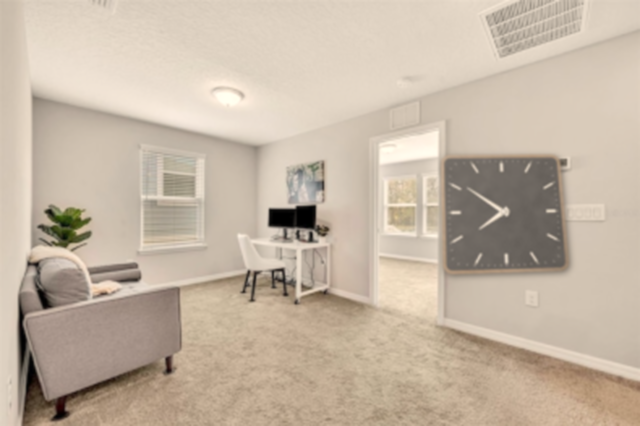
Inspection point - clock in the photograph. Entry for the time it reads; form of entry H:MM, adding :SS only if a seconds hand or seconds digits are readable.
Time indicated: 7:51
